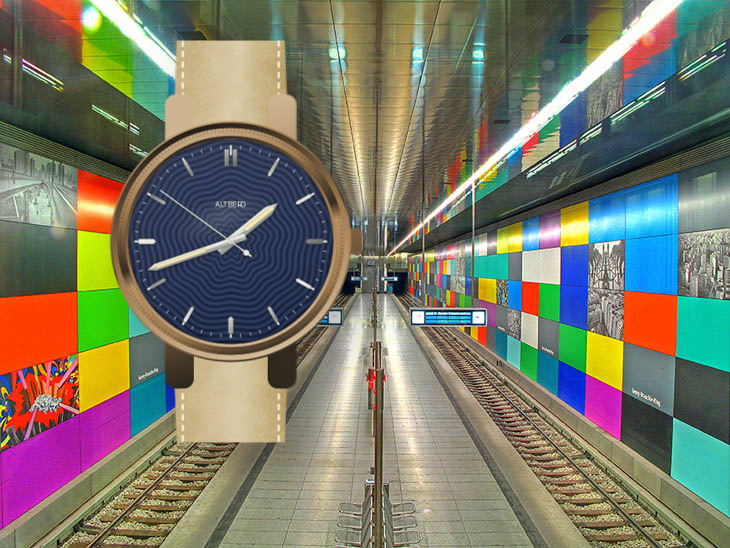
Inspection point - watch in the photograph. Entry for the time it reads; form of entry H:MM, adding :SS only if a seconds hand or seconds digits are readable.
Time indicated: 1:41:51
